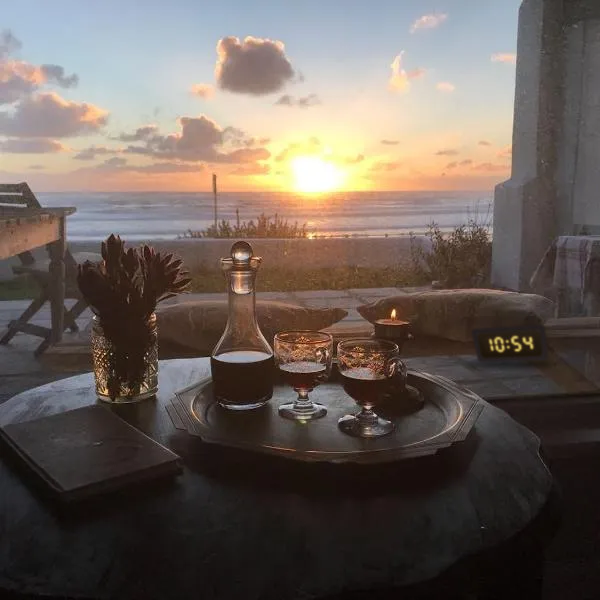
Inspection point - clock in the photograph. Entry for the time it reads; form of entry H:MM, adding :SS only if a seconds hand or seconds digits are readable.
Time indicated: 10:54
